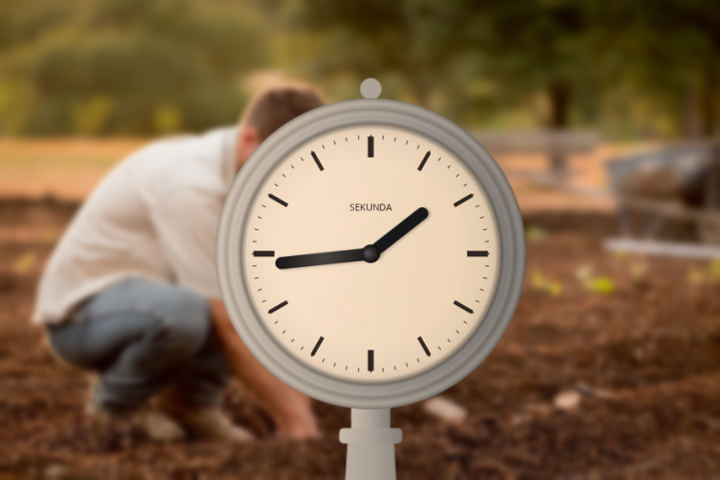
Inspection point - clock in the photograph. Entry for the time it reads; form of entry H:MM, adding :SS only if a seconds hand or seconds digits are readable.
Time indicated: 1:44
